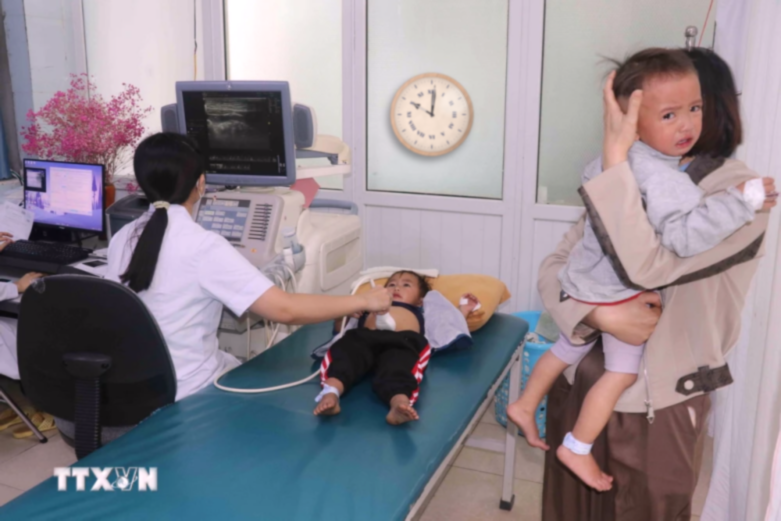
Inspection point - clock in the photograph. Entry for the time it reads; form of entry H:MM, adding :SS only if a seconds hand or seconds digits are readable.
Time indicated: 10:01
